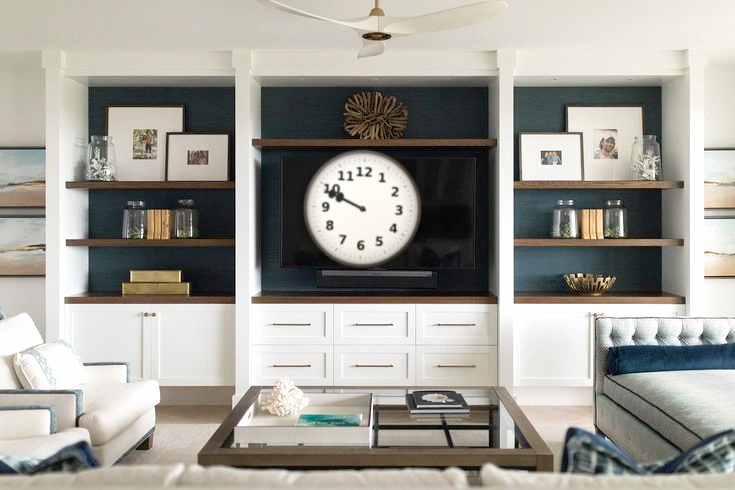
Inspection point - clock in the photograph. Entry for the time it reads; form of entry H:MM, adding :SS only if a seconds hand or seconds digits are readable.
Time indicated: 9:49
